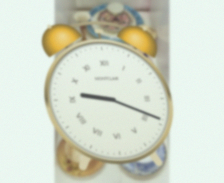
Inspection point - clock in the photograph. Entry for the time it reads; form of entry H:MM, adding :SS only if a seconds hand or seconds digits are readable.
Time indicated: 9:19
